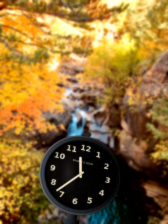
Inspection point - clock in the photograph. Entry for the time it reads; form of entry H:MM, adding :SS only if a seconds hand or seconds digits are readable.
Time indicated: 11:37
